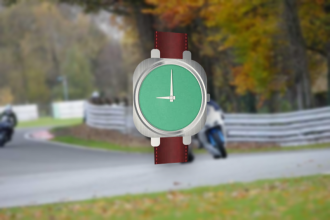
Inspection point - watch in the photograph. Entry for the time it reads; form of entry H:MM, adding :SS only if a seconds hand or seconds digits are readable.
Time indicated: 9:00
